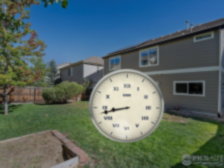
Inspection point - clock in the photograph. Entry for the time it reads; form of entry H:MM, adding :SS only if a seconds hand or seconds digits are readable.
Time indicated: 8:43
